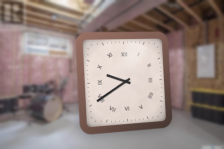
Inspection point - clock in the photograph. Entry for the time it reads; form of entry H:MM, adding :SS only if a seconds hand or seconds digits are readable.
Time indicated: 9:40
